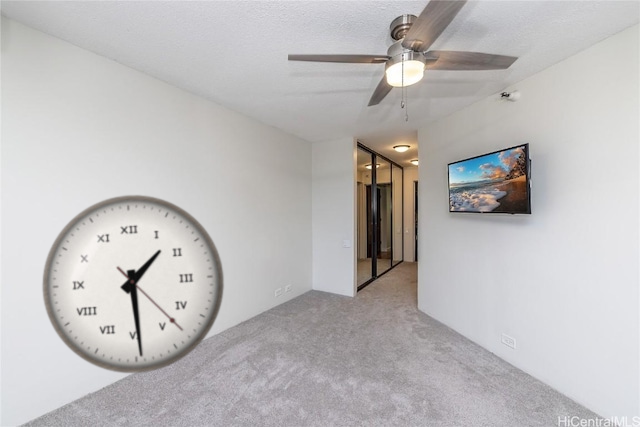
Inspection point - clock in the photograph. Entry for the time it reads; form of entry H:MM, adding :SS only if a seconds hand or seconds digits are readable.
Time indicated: 1:29:23
